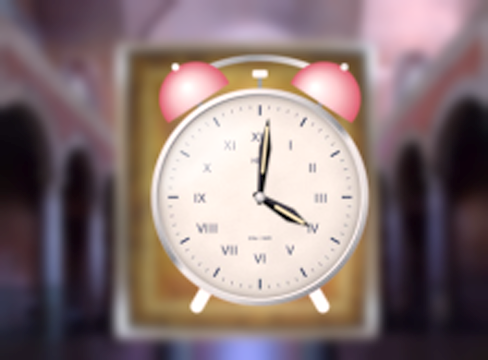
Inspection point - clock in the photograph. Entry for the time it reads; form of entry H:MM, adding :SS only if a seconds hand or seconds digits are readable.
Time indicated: 4:01
